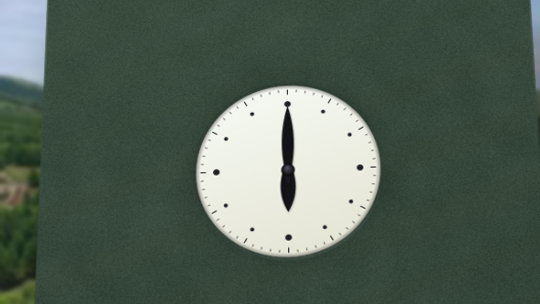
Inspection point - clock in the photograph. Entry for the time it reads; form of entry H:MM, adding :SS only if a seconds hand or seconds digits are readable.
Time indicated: 6:00
